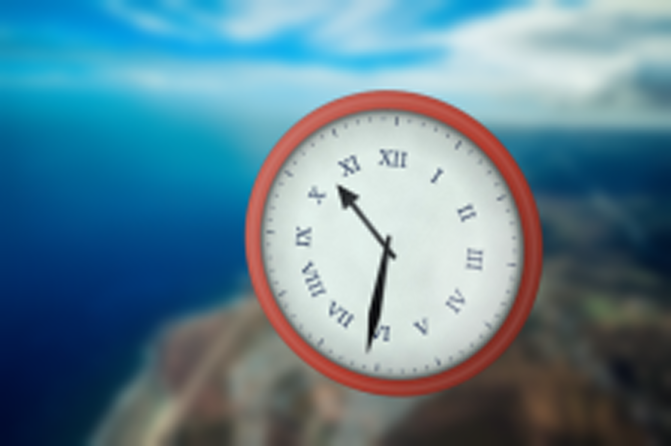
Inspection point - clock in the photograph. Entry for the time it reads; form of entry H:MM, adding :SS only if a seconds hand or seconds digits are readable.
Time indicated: 10:31
